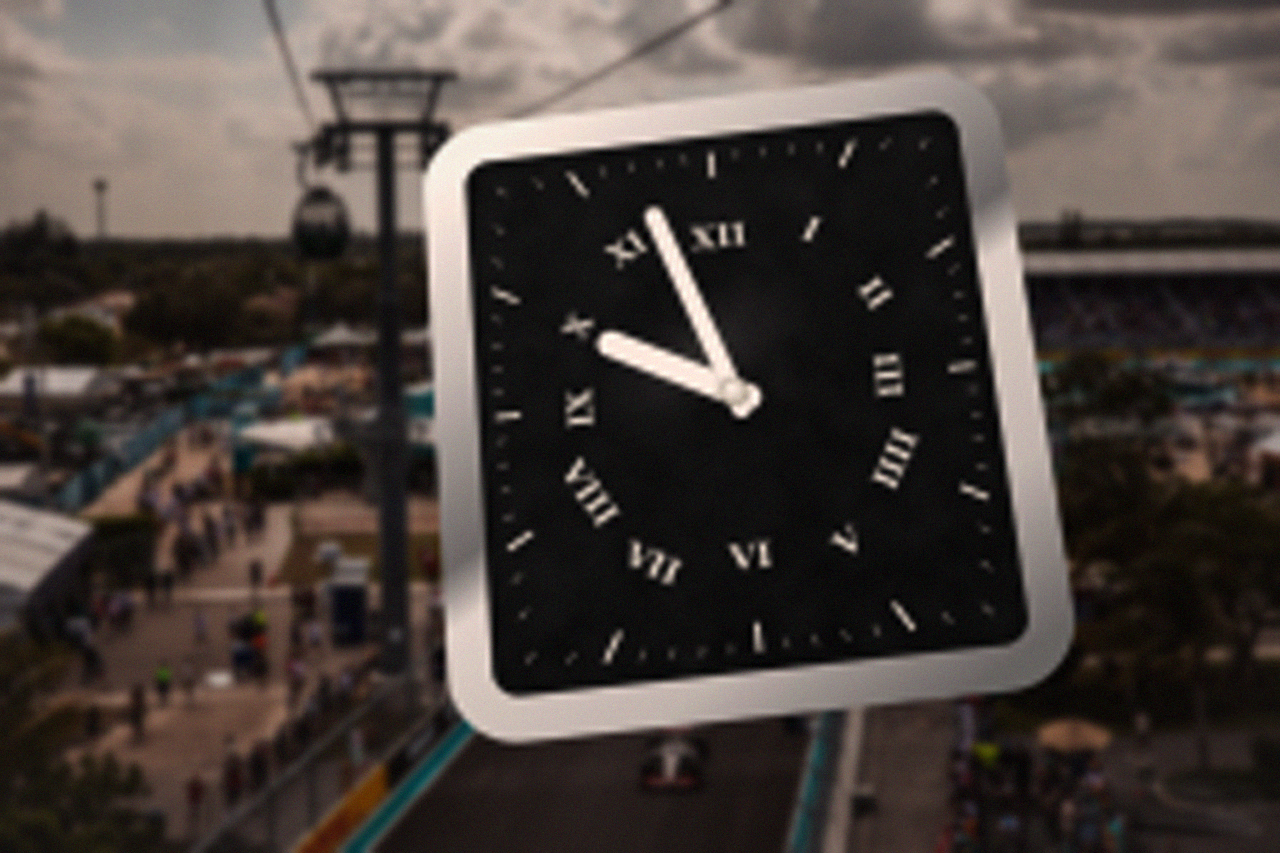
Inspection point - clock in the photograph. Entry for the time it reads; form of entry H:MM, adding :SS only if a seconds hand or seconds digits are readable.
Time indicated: 9:57
